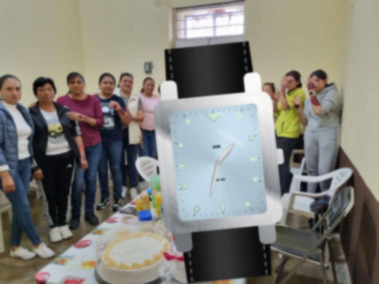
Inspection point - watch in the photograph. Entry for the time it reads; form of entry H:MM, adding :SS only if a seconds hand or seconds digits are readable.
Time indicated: 1:33
